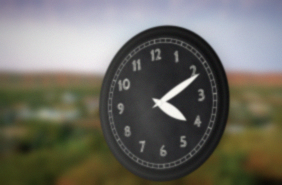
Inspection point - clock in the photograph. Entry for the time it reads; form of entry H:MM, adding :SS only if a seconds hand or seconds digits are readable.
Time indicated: 4:11
